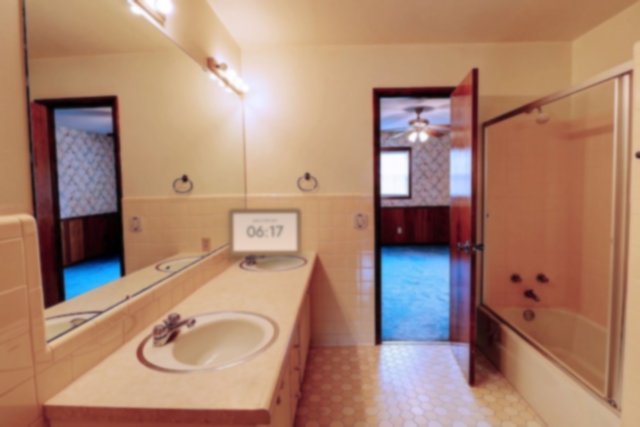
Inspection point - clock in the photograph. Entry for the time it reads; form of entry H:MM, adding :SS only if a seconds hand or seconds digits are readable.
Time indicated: 6:17
